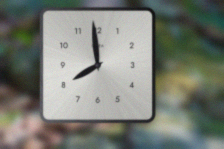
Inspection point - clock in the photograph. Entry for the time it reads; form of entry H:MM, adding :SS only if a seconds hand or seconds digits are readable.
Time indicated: 7:59
